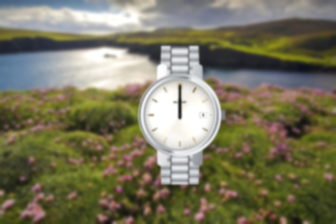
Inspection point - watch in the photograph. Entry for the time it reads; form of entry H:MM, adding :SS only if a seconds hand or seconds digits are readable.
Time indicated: 12:00
